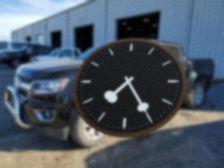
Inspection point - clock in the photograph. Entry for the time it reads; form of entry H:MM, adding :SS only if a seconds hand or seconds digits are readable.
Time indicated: 7:25
